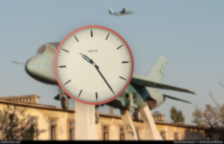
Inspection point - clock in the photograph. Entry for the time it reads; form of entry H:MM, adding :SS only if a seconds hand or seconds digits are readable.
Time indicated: 10:25
